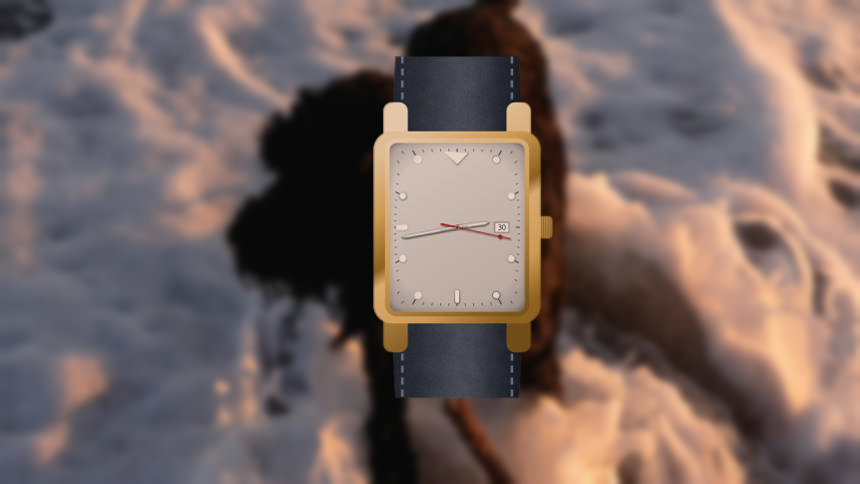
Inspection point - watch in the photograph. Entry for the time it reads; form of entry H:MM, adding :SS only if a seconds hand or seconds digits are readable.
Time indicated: 2:43:17
